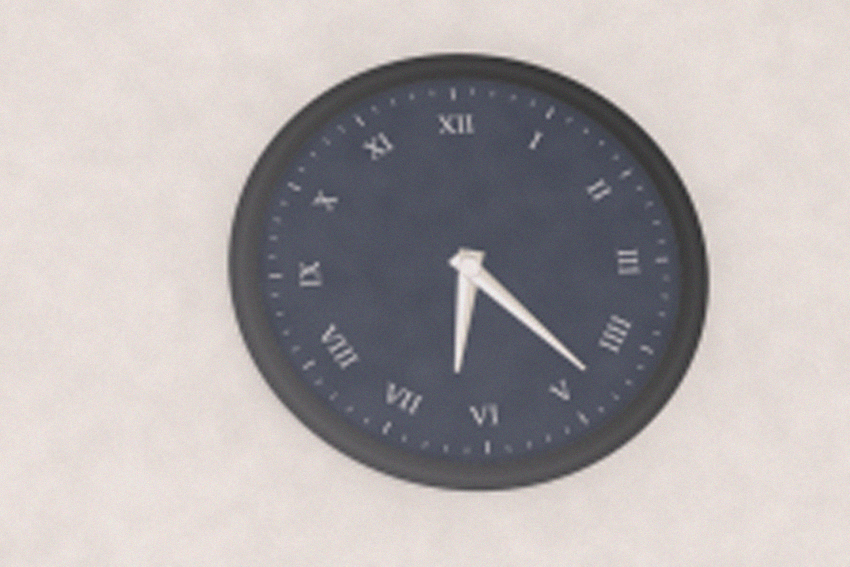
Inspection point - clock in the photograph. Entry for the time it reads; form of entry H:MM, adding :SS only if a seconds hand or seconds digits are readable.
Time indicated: 6:23
